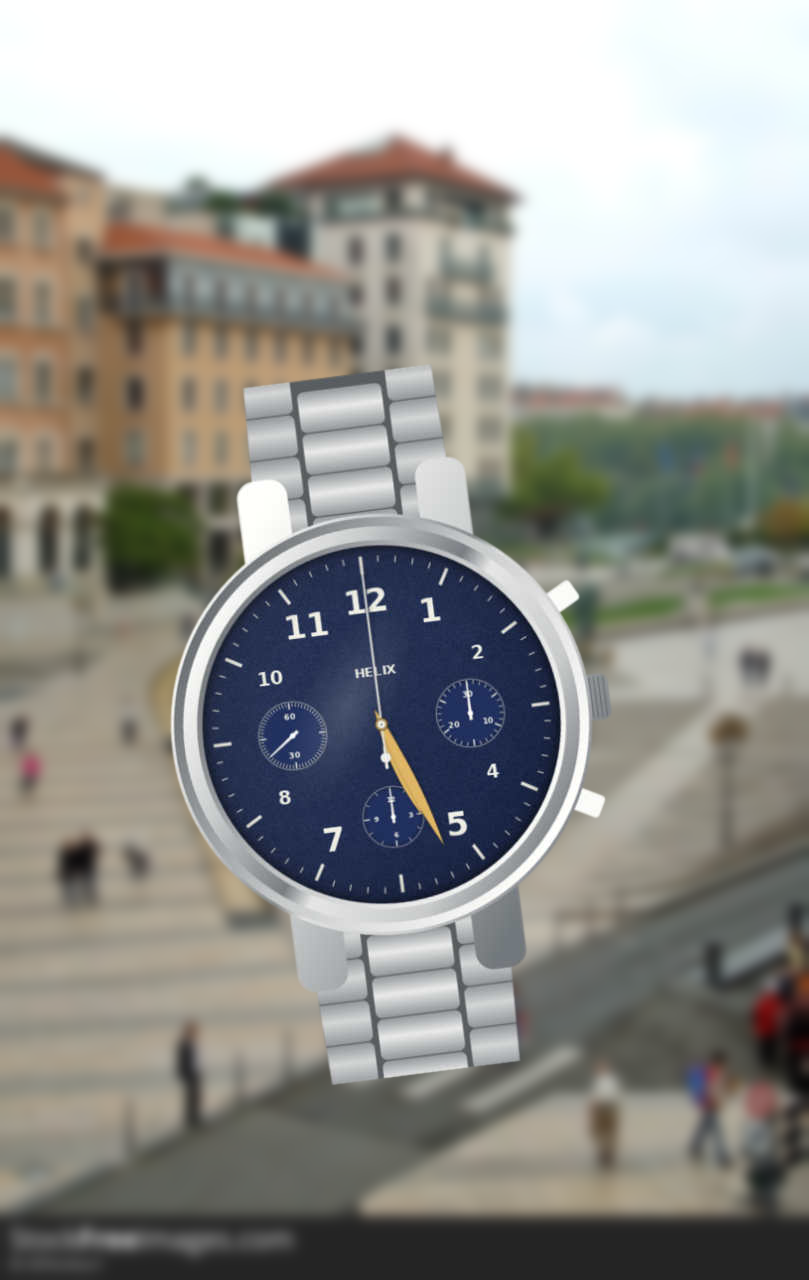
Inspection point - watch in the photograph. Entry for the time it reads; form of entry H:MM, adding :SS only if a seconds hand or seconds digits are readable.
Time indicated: 5:26:39
